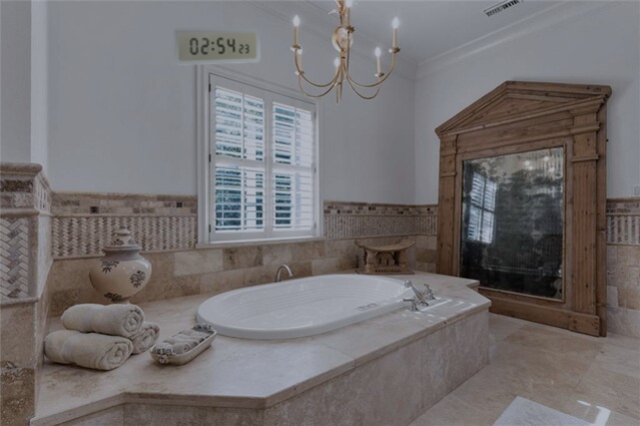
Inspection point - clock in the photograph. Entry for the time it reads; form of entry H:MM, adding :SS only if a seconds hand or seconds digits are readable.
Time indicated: 2:54:23
